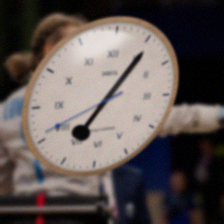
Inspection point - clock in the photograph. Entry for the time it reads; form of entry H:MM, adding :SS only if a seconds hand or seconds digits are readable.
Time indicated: 7:05:41
